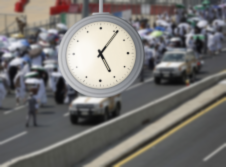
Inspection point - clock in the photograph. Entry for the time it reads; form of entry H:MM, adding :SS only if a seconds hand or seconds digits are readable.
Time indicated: 5:06
